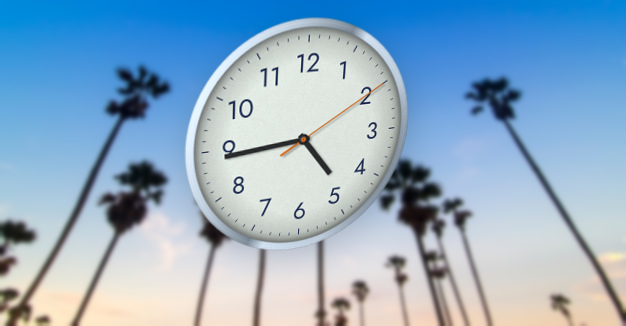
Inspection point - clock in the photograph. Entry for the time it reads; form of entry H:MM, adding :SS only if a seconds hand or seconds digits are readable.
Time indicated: 4:44:10
